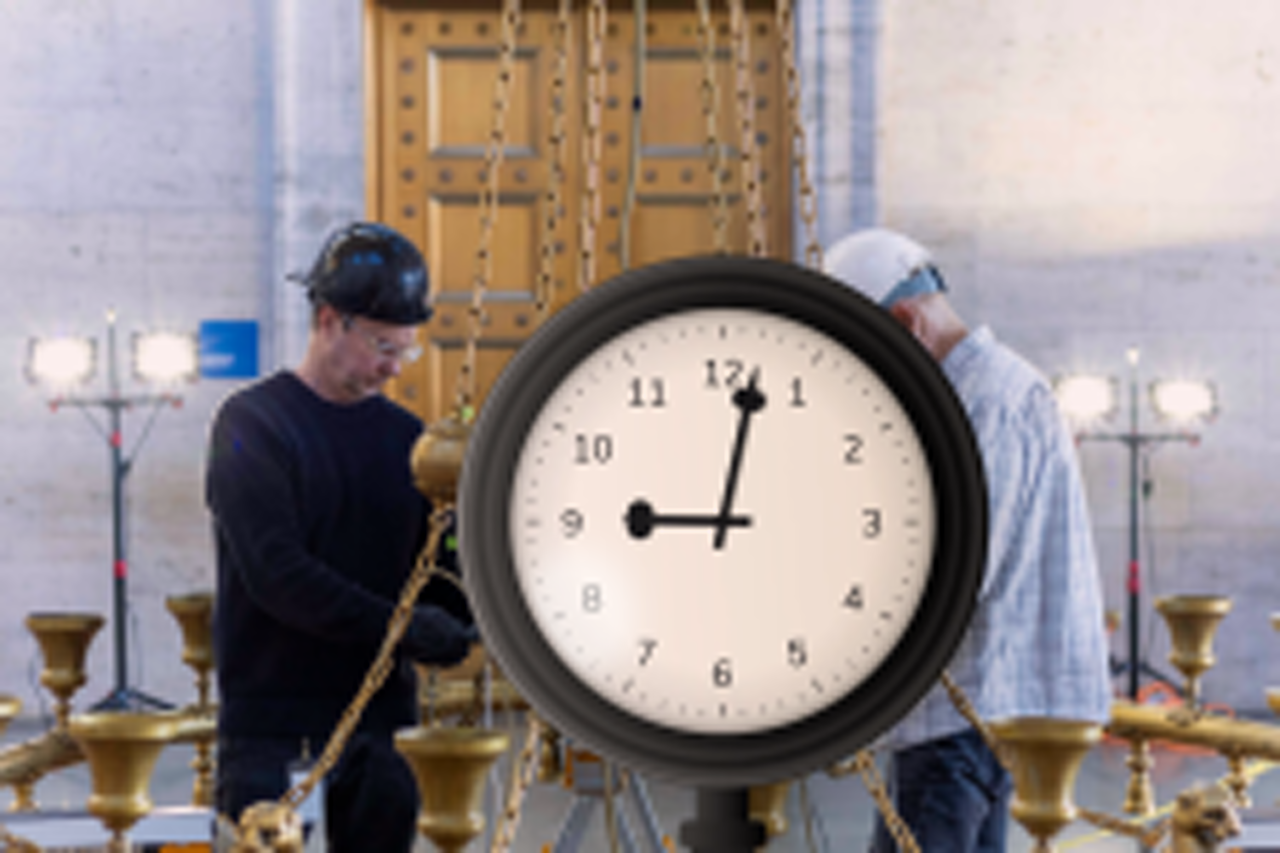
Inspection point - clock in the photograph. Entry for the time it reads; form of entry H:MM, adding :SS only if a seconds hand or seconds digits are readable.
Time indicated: 9:02
